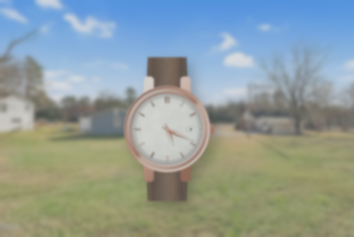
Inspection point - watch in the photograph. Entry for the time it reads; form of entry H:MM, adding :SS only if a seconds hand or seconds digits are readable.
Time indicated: 5:19
